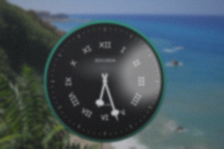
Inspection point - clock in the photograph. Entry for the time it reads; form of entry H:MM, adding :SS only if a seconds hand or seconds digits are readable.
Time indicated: 6:27
